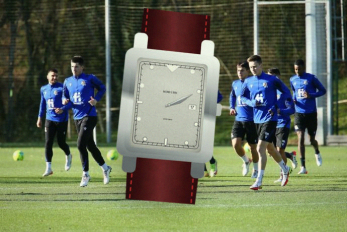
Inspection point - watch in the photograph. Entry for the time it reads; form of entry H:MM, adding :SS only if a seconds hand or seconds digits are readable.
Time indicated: 2:10
